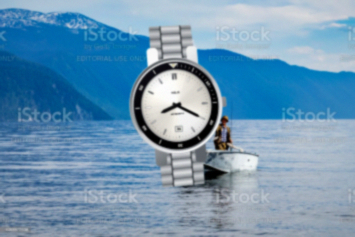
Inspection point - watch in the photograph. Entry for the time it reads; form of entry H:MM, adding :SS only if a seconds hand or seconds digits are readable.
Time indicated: 8:20
